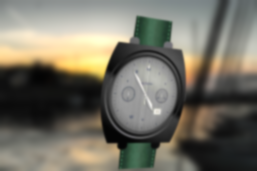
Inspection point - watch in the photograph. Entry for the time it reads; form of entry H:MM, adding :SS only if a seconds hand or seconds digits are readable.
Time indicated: 4:54
